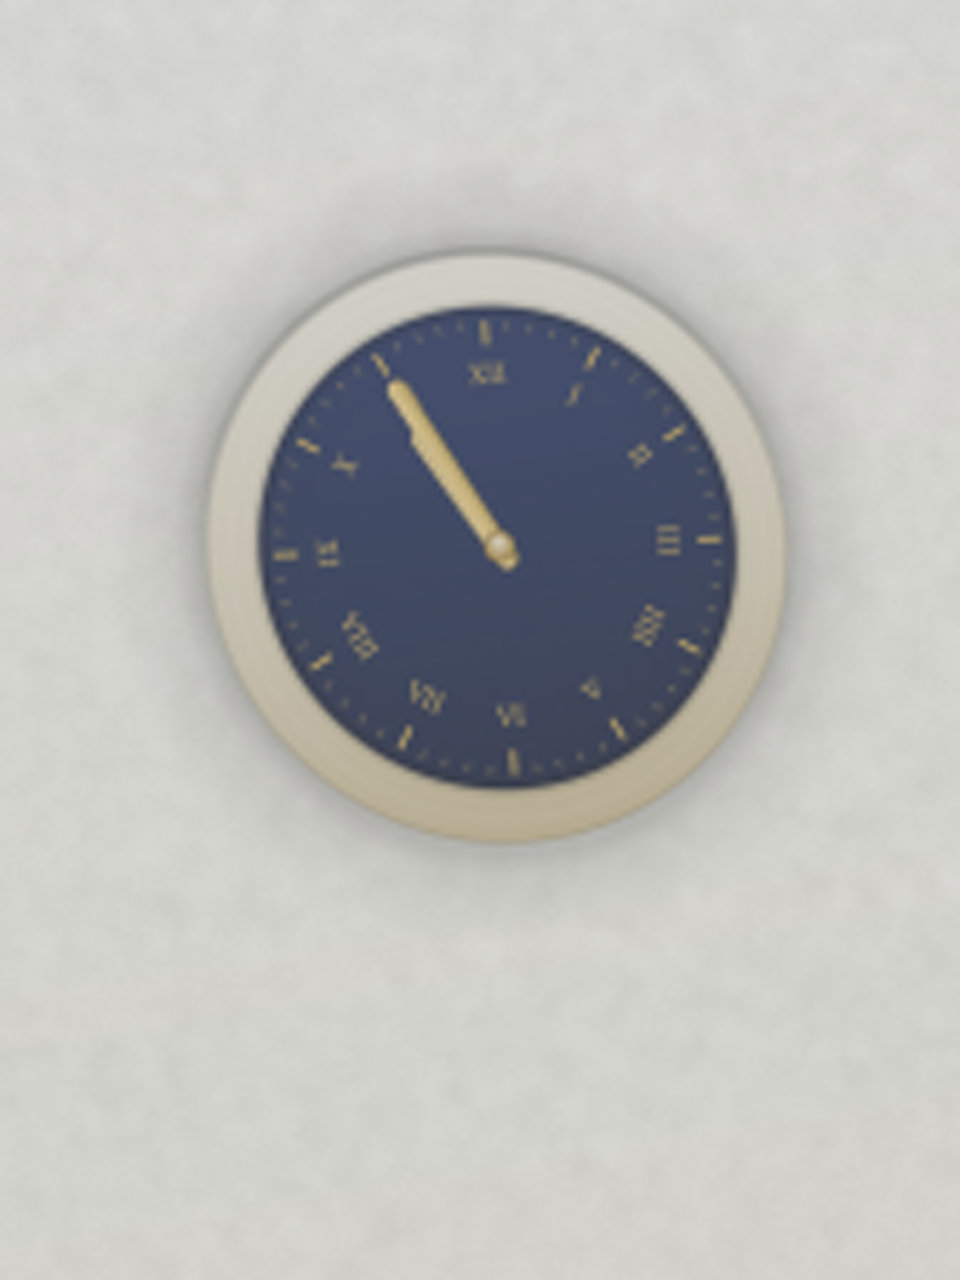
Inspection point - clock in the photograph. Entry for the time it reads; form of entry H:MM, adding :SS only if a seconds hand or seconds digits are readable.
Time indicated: 10:55
